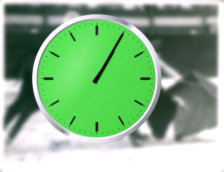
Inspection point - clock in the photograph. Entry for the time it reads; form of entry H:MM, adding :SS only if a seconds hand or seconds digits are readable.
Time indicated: 1:05
